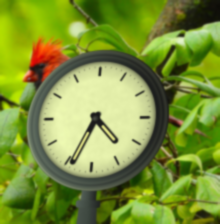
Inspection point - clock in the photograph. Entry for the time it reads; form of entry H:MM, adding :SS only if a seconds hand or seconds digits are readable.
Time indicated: 4:34
